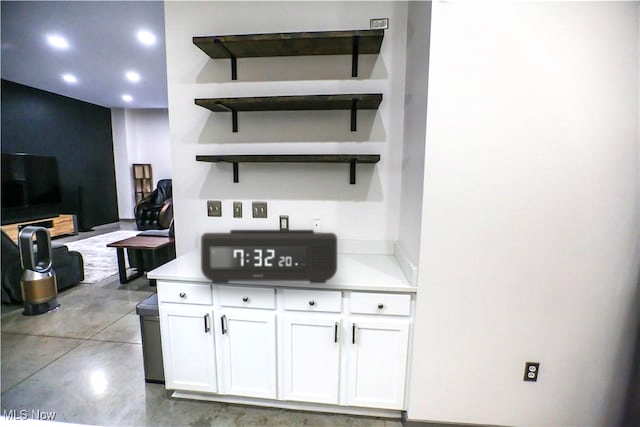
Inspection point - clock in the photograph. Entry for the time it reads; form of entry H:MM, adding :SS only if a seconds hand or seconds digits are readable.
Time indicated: 7:32
